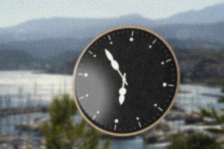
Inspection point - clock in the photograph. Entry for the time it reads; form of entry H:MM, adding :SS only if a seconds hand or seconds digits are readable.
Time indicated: 5:53
